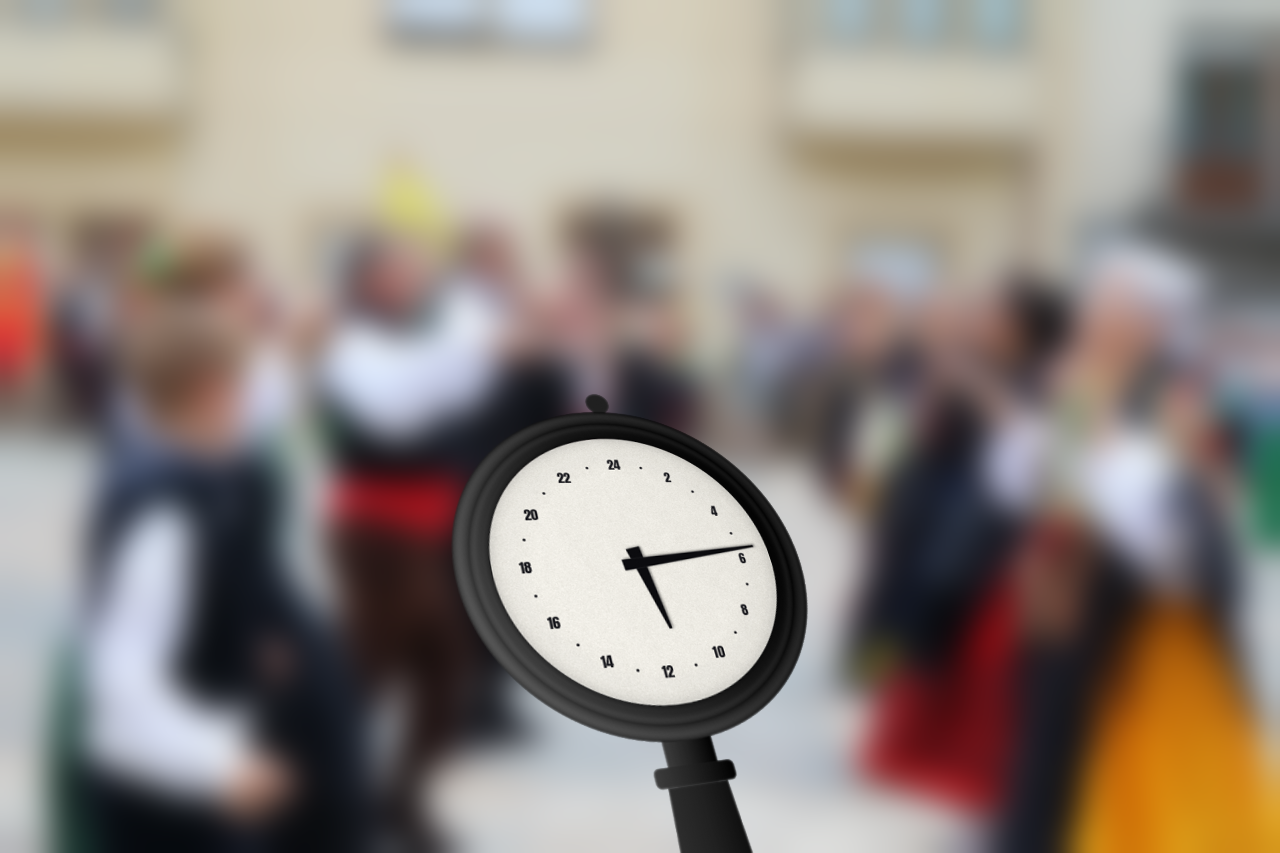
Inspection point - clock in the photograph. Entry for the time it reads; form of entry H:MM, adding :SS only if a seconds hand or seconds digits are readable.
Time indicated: 11:14
